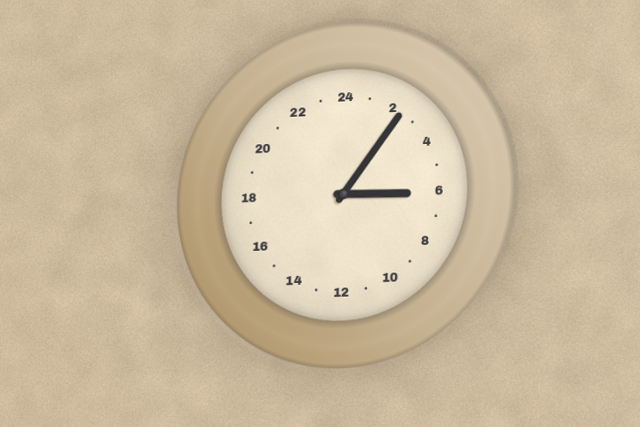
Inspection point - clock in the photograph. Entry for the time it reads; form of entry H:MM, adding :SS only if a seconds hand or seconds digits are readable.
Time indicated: 6:06
